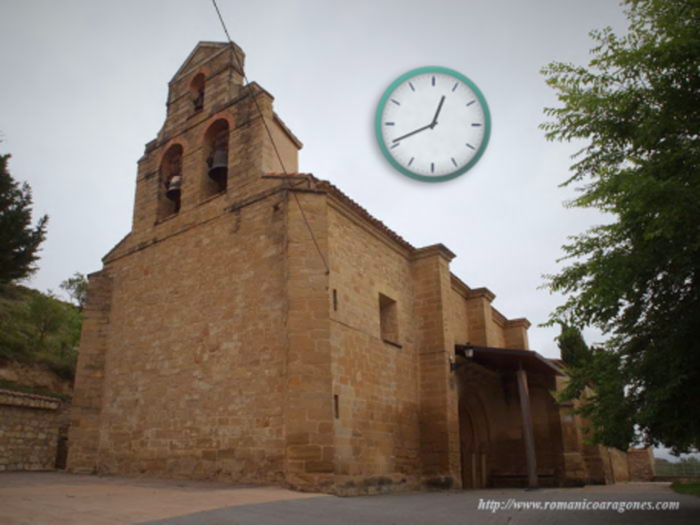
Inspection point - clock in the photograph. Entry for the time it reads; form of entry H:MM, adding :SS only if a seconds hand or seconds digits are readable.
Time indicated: 12:41
